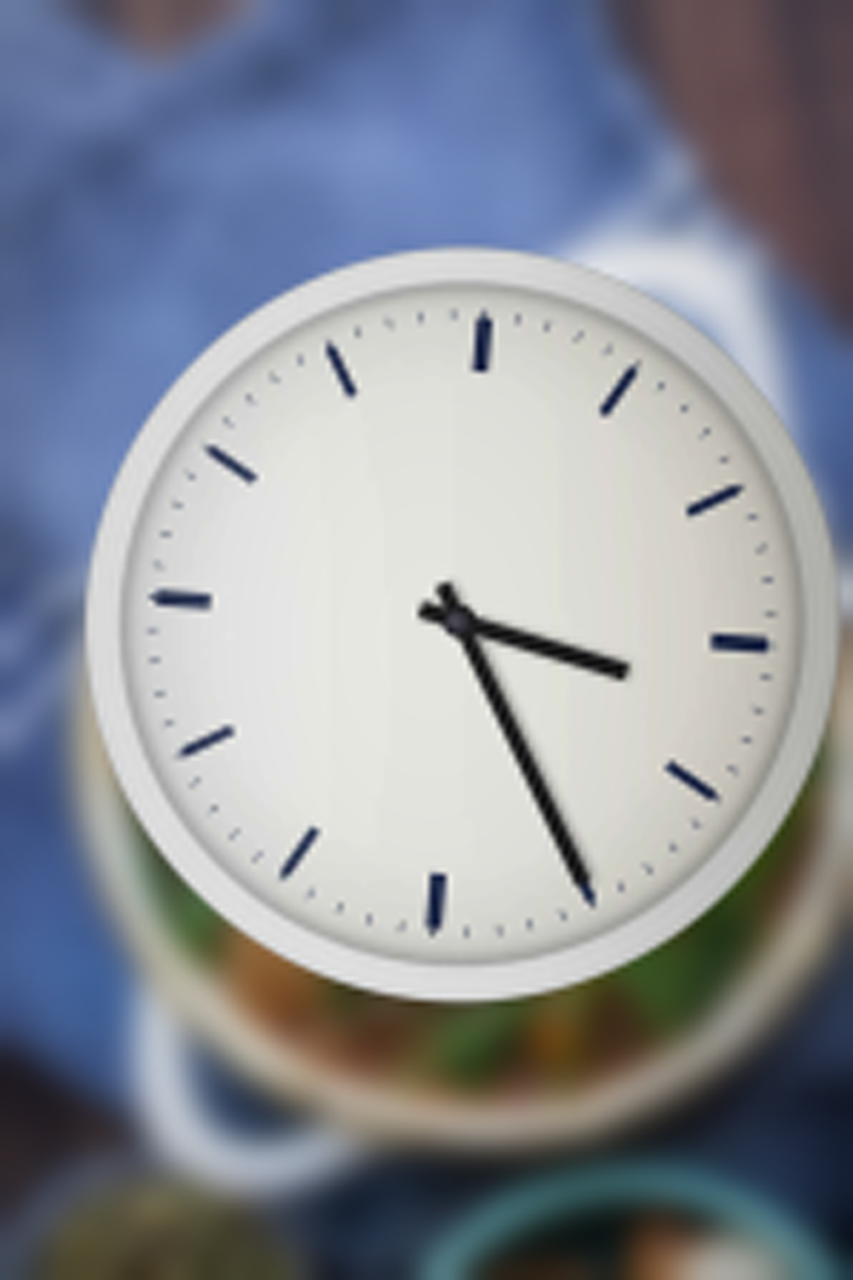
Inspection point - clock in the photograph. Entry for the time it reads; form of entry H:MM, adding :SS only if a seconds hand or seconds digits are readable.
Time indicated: 3:25
